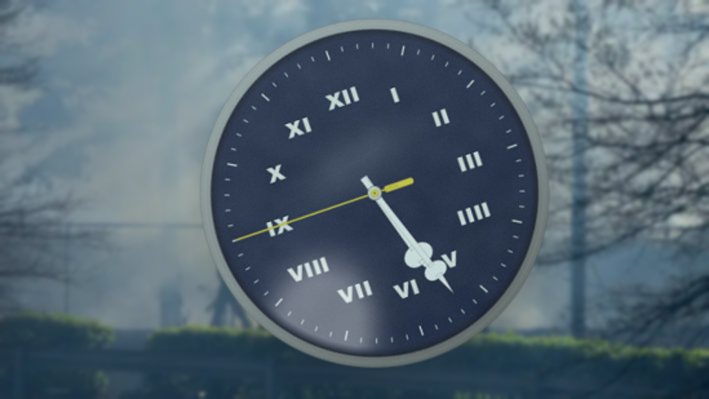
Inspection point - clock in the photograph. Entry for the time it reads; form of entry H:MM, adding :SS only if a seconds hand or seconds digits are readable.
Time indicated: 5:26:45
